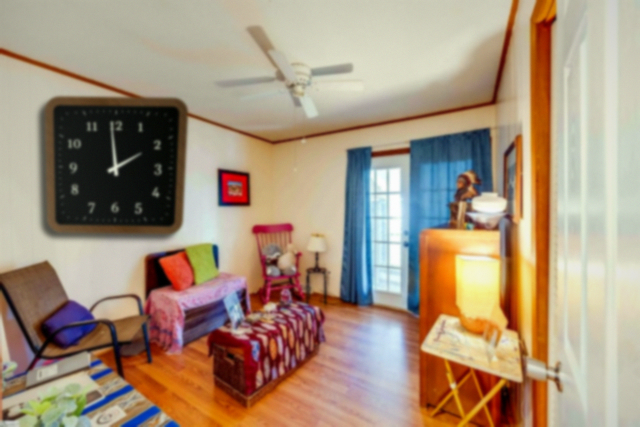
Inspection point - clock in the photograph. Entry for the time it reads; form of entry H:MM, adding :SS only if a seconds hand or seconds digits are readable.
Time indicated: 1:59
